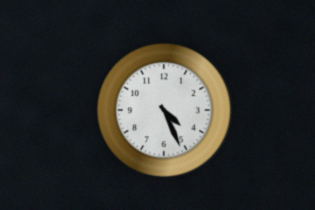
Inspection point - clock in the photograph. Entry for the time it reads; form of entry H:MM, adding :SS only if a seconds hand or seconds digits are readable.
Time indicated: 4:26
